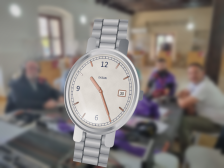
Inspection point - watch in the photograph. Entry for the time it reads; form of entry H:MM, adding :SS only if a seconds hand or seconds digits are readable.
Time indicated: 10:25
